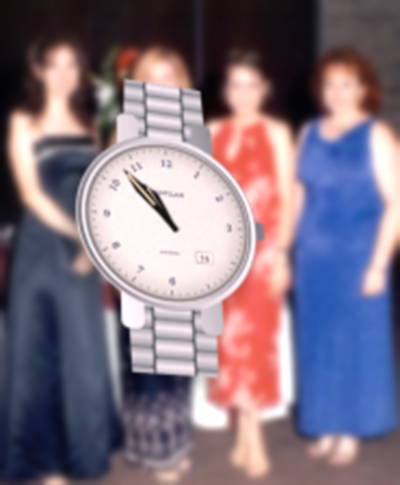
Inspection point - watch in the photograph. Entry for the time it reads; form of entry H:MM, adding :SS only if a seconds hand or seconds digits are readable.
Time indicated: 10:53
